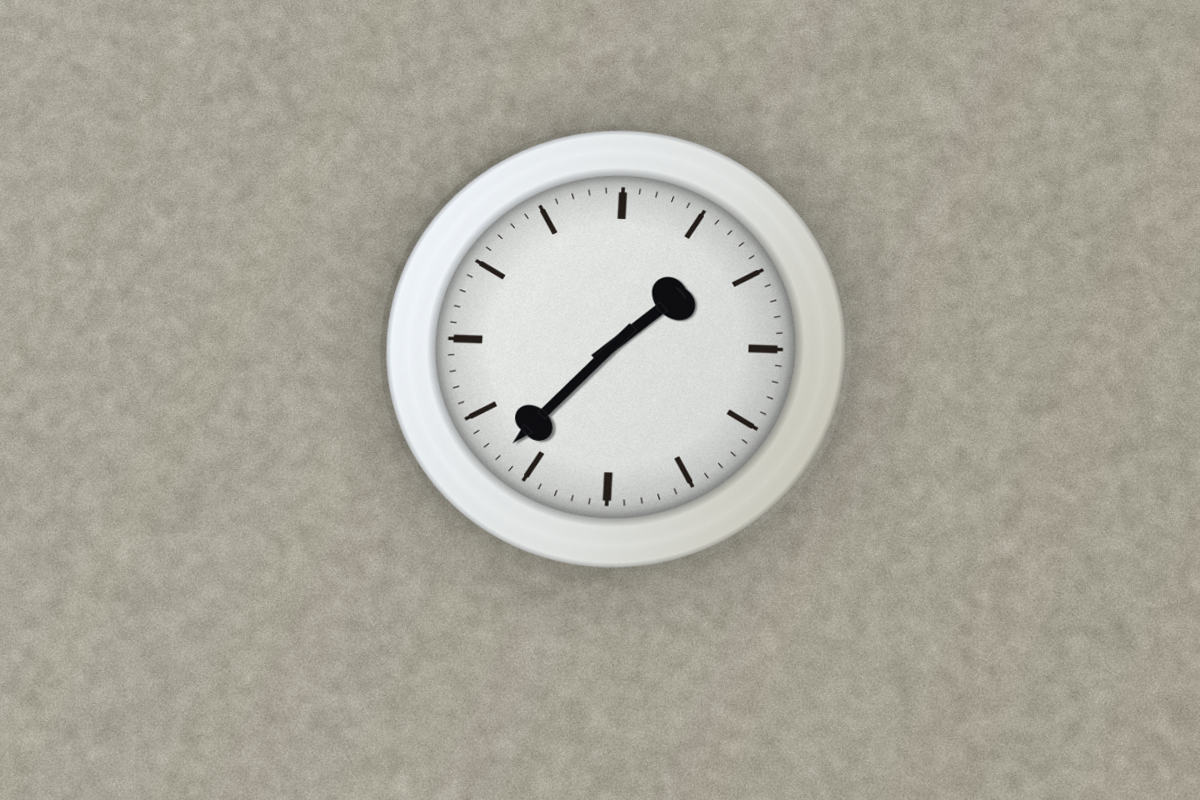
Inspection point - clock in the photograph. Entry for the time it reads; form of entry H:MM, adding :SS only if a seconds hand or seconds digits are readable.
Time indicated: 1:37
